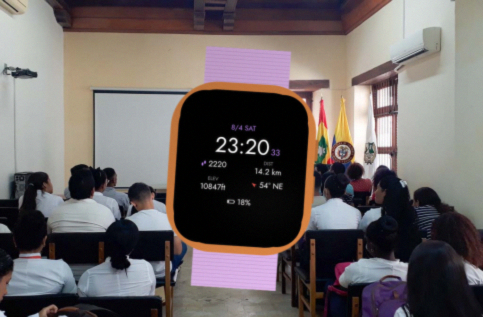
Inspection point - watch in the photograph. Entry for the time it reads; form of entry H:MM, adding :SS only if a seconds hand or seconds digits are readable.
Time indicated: 23:20
